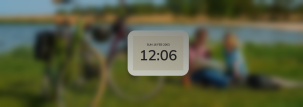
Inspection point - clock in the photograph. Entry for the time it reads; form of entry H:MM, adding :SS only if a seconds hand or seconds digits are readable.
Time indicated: 12:06
